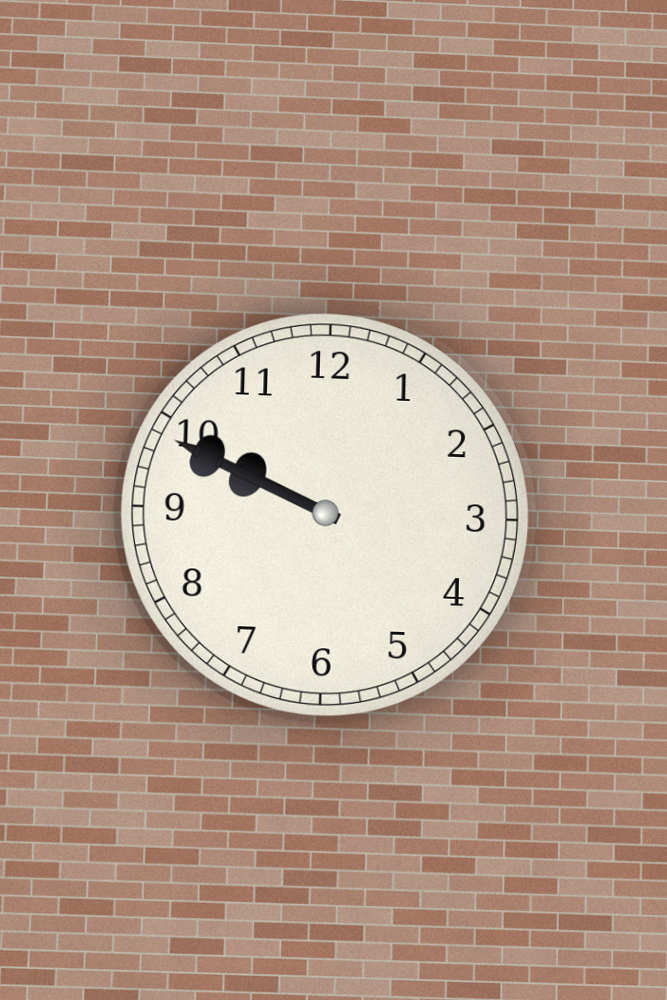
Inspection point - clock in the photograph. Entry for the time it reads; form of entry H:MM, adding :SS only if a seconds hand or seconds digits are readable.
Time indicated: 9:49
